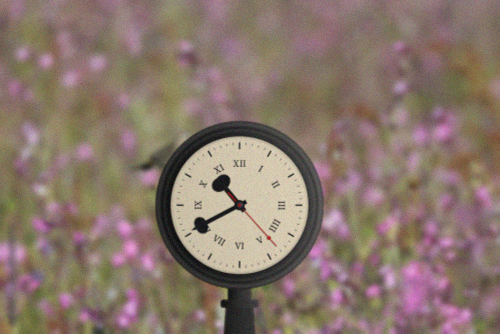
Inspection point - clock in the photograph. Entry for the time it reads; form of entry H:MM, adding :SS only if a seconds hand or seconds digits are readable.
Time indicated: 10:40:23
